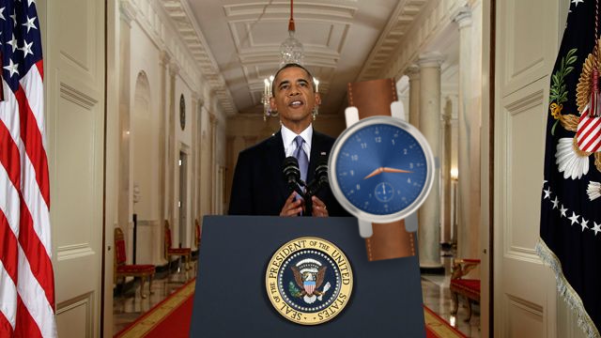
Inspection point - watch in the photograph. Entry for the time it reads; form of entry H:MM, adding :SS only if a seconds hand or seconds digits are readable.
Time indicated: 8:17
